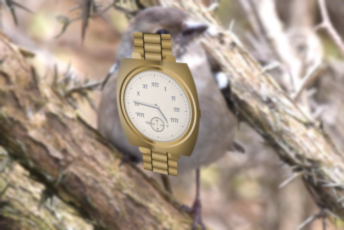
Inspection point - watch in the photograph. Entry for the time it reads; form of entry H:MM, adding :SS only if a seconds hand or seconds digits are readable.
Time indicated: 4:46
